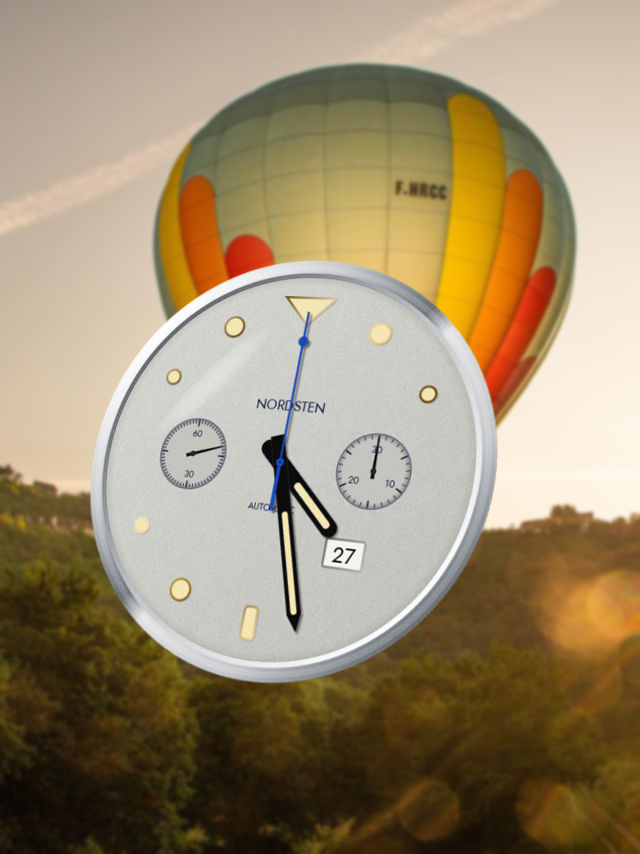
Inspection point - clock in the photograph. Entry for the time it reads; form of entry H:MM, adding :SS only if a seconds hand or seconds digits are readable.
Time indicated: 4:27:12
